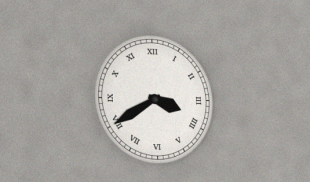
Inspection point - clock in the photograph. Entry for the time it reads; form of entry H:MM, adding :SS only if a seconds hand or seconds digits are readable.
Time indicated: 3:40
